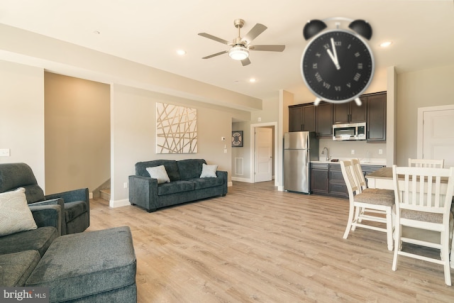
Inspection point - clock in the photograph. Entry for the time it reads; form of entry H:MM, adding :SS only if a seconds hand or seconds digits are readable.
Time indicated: 10:58
